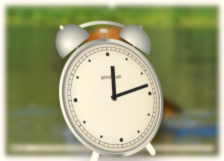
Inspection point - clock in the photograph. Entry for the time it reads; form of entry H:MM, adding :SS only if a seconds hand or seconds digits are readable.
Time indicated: 12:13
